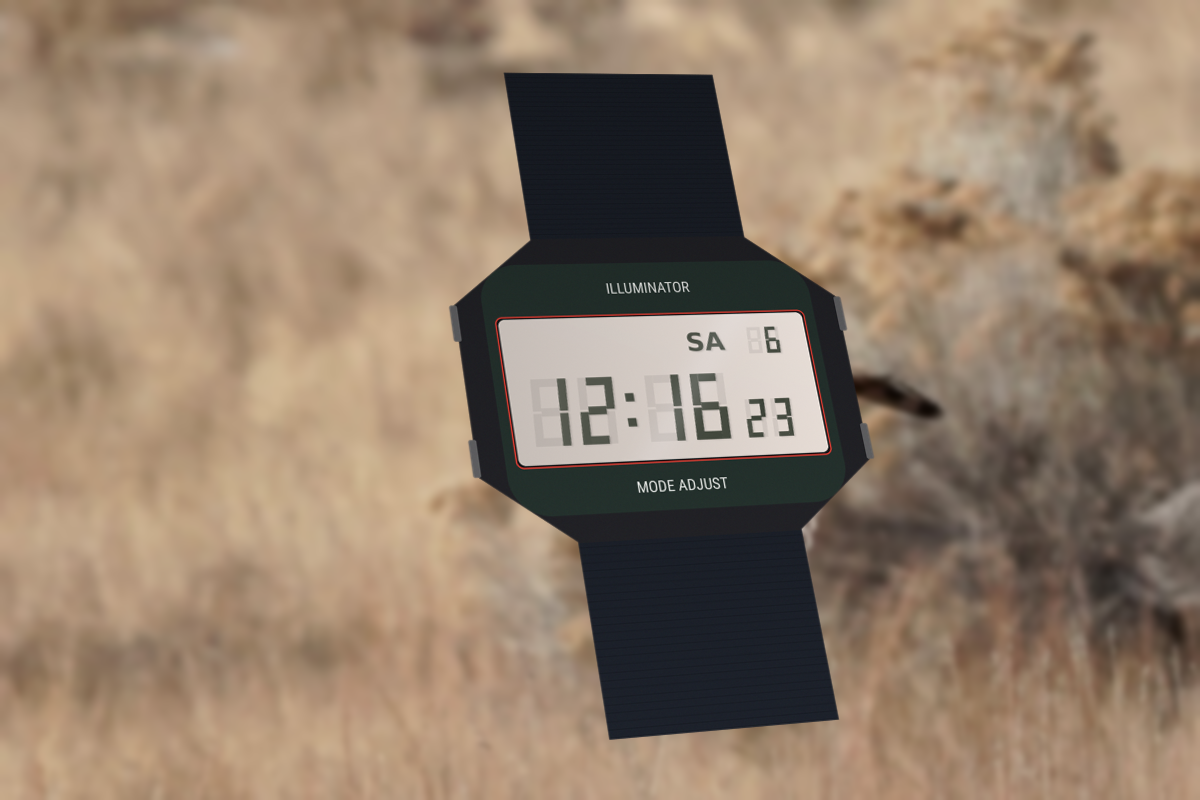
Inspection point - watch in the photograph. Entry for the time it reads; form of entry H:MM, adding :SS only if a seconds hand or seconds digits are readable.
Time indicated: 12:16:23
